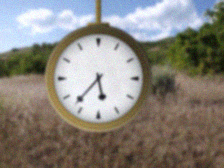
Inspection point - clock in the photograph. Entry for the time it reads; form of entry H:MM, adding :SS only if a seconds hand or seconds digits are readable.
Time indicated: 5:37
